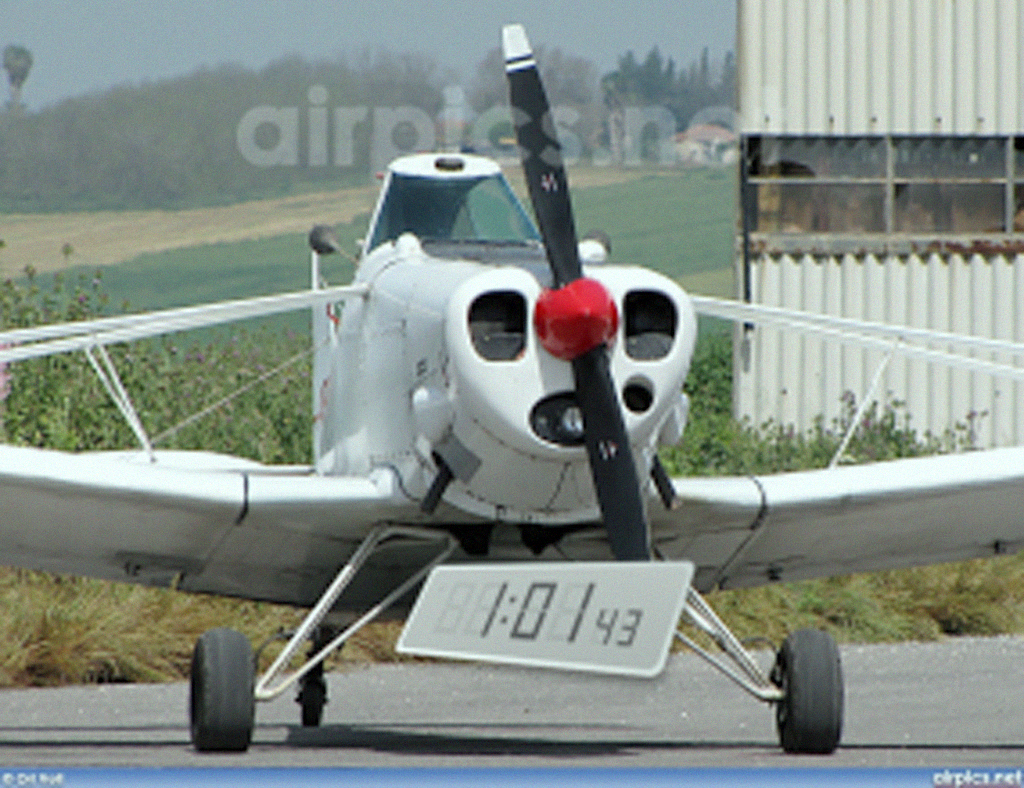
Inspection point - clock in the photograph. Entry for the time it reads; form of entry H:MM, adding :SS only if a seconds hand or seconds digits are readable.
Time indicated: 1:01:43
